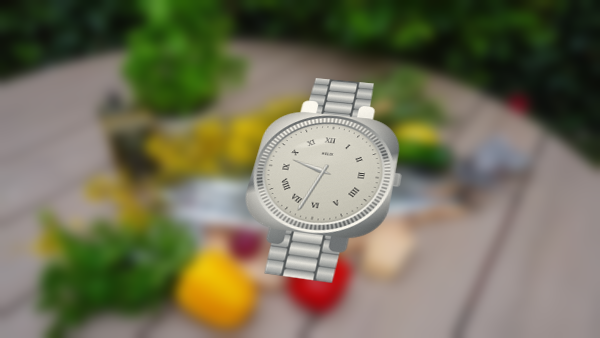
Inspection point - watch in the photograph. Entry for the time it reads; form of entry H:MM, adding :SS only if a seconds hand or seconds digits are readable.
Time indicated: 9:33
